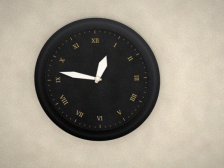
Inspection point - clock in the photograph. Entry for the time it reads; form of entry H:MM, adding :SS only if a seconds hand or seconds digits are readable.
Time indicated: 12:47
